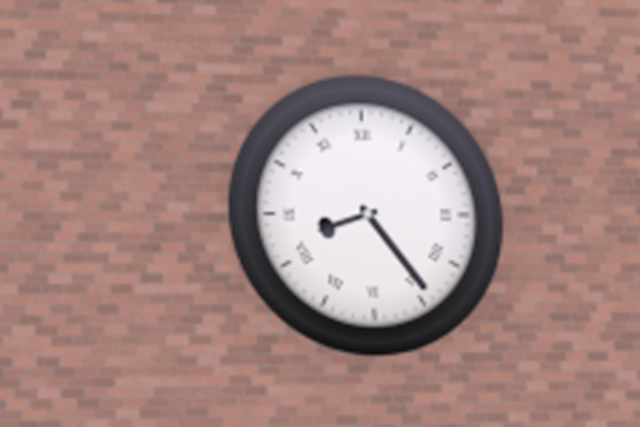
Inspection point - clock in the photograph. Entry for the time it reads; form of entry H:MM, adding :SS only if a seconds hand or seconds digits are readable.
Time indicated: 8:24
